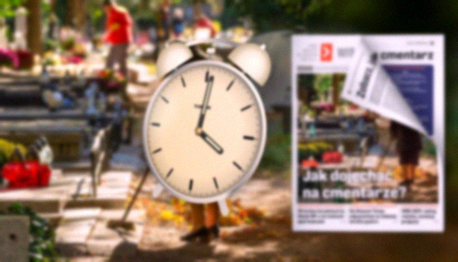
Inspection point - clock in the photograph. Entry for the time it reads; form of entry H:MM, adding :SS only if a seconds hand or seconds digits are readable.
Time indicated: 4:01
